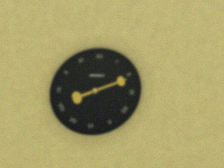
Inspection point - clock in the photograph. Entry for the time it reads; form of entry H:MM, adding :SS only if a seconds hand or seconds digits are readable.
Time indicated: 8:11
